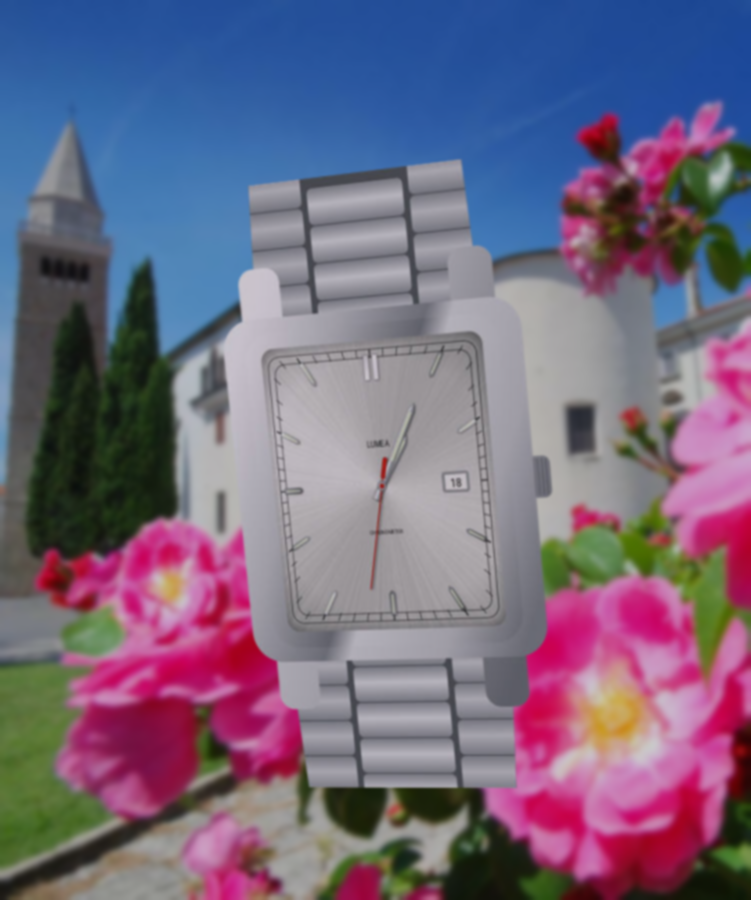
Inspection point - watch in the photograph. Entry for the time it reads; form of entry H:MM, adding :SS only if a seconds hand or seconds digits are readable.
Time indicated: 1:04:32
